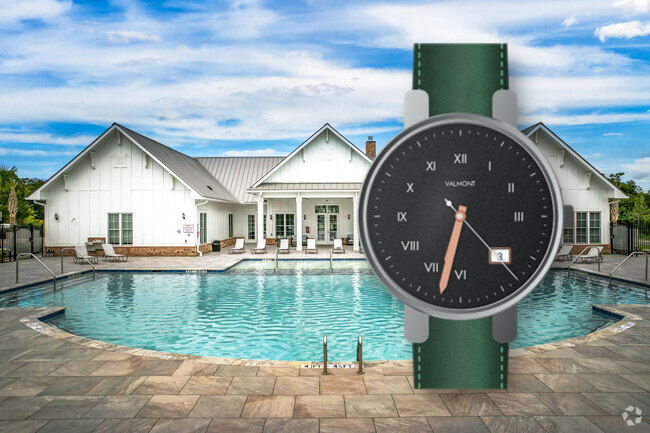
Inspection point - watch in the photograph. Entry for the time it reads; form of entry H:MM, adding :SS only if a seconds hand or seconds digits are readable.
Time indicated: 6:32:23
